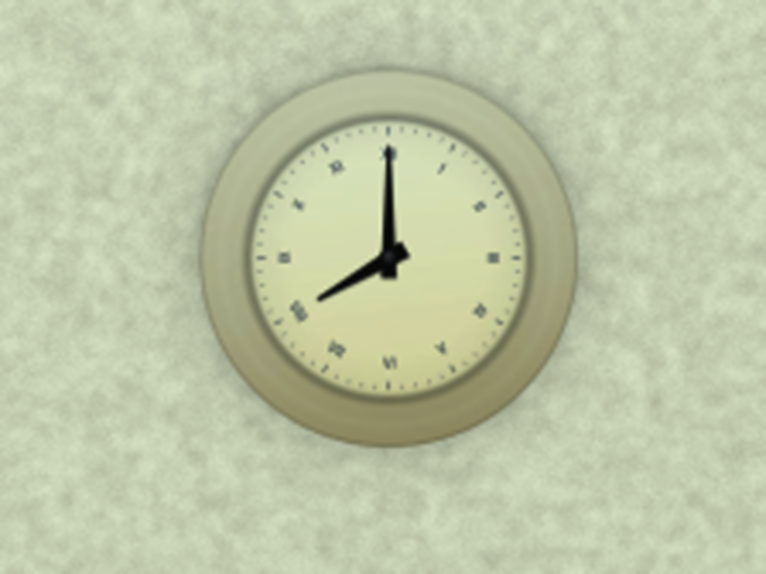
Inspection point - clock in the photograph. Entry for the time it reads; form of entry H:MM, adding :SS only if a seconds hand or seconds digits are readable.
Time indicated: 8:00
